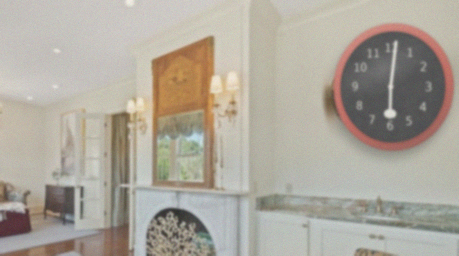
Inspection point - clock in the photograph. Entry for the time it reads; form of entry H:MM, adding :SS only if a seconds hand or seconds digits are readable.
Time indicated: 6:01
